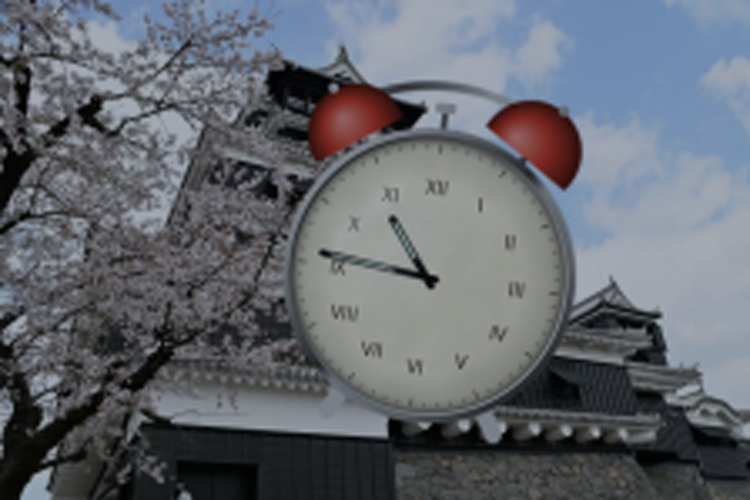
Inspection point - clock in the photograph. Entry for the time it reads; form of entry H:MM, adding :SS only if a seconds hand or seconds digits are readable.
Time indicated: 10:46
